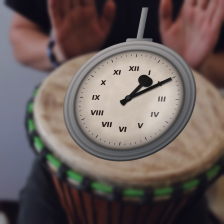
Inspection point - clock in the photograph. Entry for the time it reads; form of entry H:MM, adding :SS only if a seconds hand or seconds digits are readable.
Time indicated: 1:10
